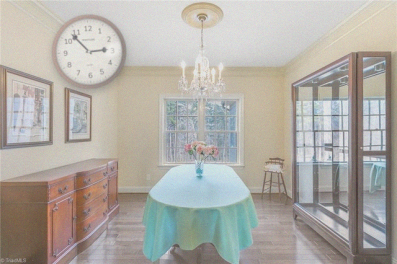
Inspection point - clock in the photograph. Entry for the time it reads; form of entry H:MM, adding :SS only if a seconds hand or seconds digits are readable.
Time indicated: 2:53
